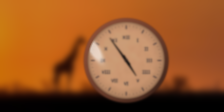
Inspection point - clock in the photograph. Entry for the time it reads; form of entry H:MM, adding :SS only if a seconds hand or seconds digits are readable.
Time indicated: 4:54
